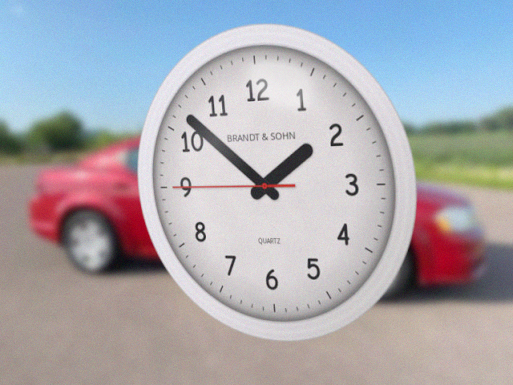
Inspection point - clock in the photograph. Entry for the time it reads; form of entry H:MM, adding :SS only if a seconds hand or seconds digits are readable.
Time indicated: 1:51:45
